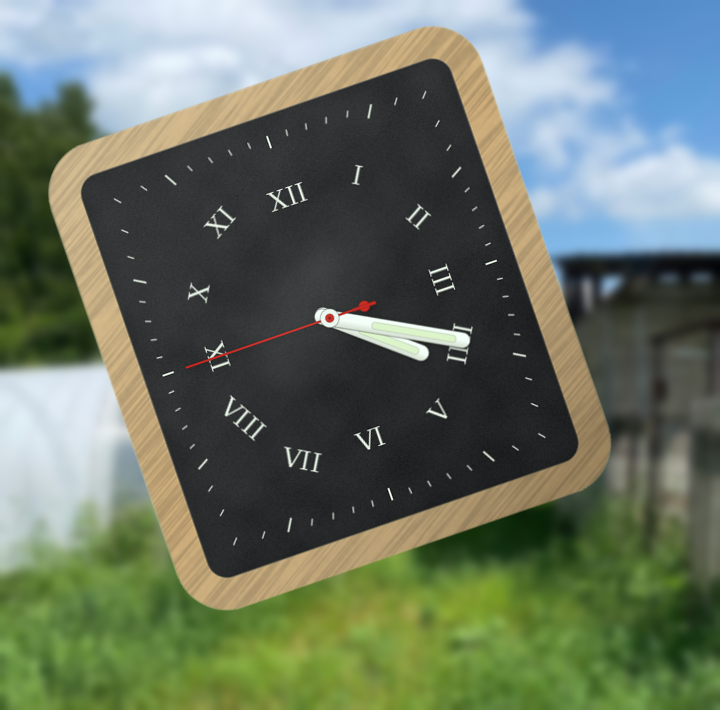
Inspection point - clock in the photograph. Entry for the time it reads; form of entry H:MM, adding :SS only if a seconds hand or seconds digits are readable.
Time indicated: 4:19:45
